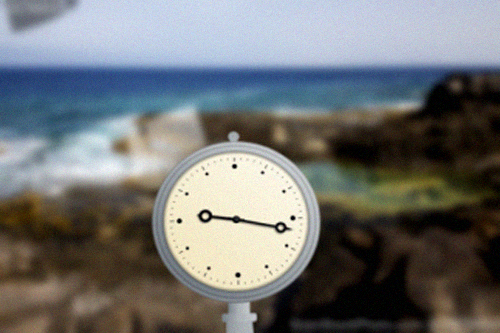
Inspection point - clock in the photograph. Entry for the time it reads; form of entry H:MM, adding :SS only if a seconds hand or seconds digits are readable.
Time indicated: 9:17
